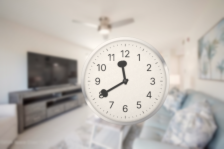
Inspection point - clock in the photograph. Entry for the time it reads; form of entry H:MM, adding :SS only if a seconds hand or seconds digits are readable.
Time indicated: 11:40
